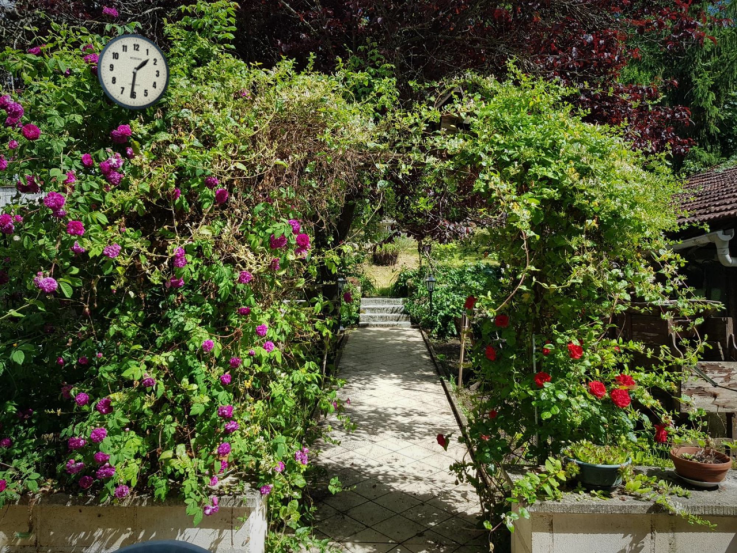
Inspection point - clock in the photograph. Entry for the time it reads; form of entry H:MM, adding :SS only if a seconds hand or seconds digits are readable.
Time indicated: 1:31
